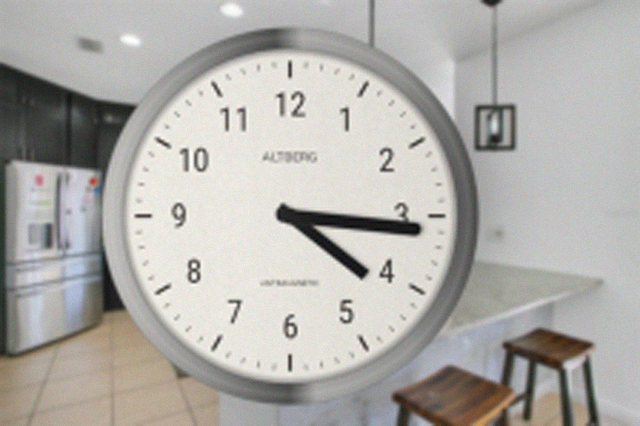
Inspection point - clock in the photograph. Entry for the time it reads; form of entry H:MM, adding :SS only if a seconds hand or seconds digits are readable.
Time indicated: 4:16
